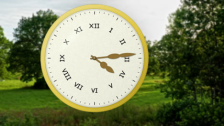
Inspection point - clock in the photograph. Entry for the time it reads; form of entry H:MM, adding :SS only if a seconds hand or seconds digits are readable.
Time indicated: 4:14
